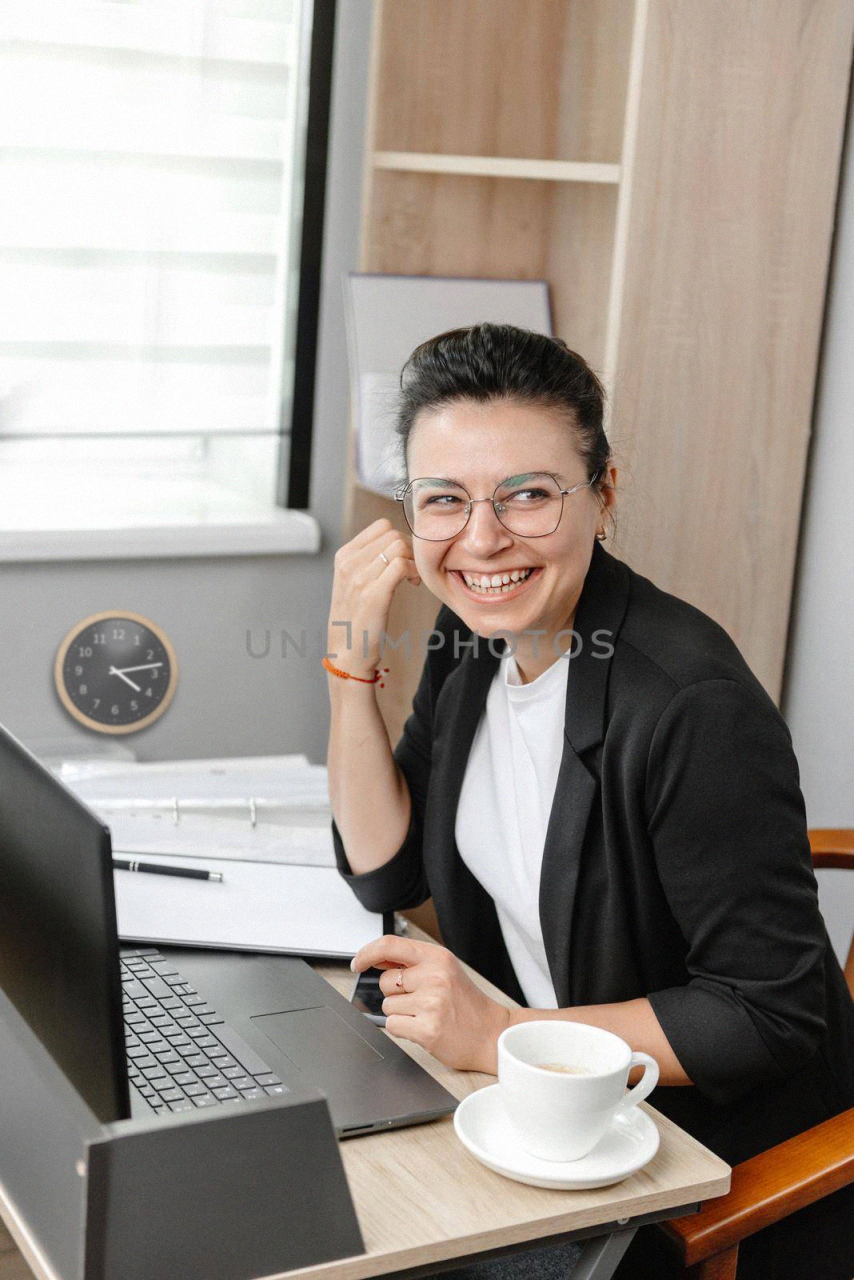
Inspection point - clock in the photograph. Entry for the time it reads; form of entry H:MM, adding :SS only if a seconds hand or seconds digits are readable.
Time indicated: 4:13
